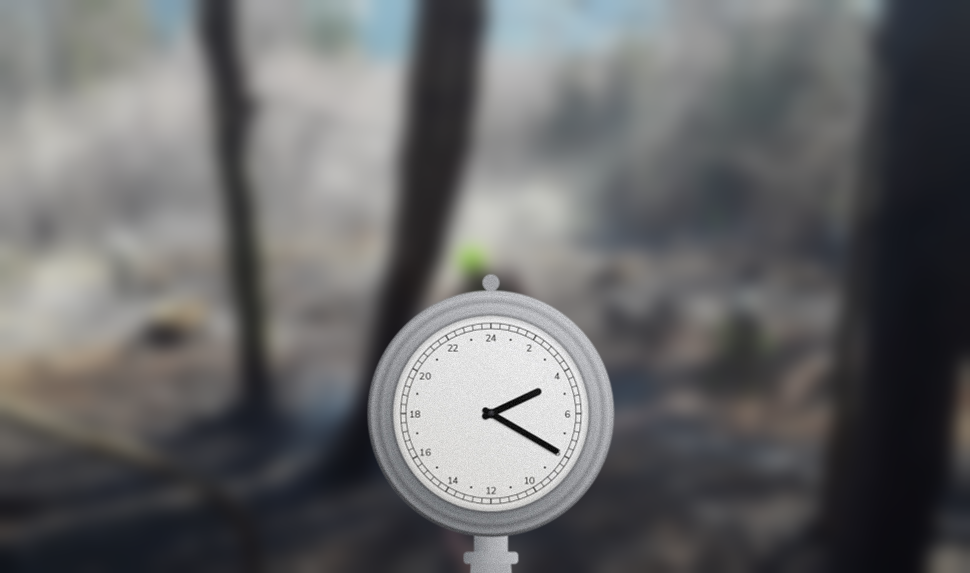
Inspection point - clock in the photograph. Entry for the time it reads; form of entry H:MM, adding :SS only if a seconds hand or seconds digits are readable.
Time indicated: 4:20
